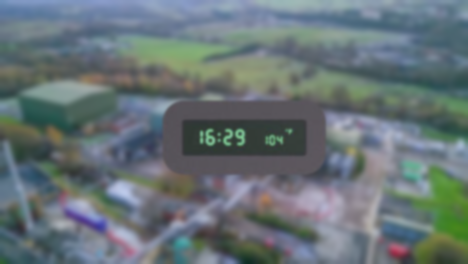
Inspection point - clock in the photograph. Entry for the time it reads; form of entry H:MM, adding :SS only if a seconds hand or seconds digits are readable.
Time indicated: 16:29
